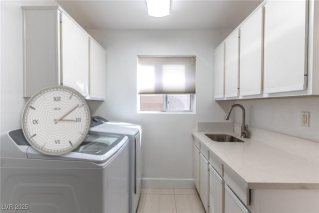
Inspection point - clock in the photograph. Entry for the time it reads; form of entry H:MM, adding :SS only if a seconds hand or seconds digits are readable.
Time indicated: 3:09
